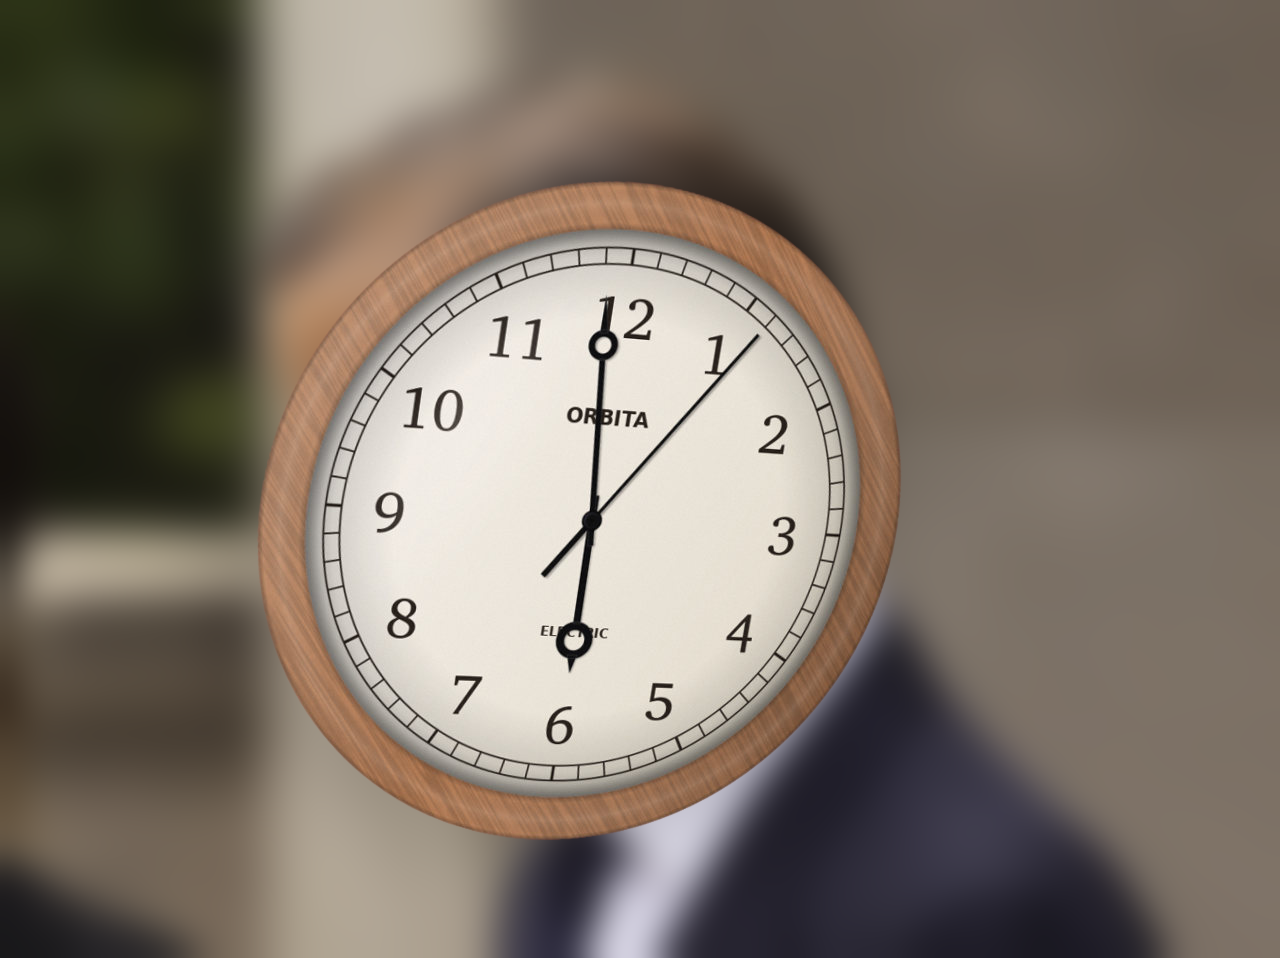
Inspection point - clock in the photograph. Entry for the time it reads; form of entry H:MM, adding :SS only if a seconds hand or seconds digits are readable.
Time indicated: 5:59:06
